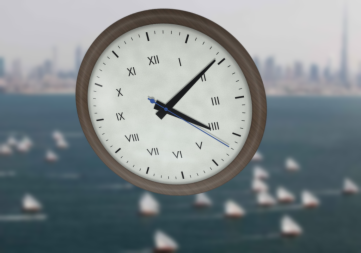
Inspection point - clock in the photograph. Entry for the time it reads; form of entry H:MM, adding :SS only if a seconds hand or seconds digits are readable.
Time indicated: 4:09:22
